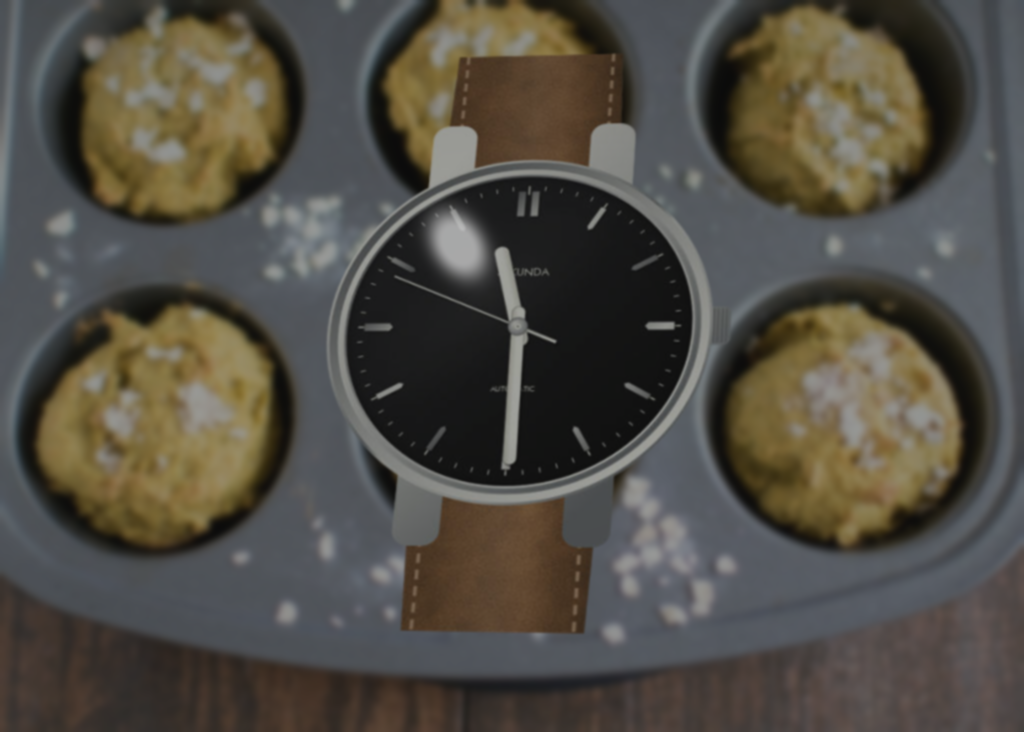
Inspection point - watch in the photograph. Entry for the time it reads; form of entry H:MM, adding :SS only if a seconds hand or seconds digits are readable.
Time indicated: 11:29:49
